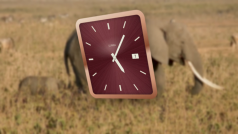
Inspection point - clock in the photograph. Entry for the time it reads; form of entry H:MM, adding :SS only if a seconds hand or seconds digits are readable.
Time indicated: 5:06
